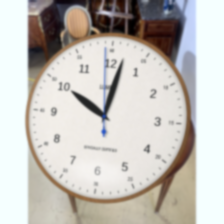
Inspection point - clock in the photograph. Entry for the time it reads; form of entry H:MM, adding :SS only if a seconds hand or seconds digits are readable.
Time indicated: 10:01:59
